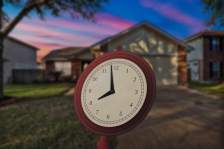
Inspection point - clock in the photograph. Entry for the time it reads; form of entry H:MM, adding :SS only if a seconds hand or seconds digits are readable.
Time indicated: 7:58
